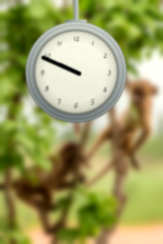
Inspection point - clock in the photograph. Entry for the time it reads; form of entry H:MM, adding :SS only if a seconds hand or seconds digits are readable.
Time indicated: 9:49
